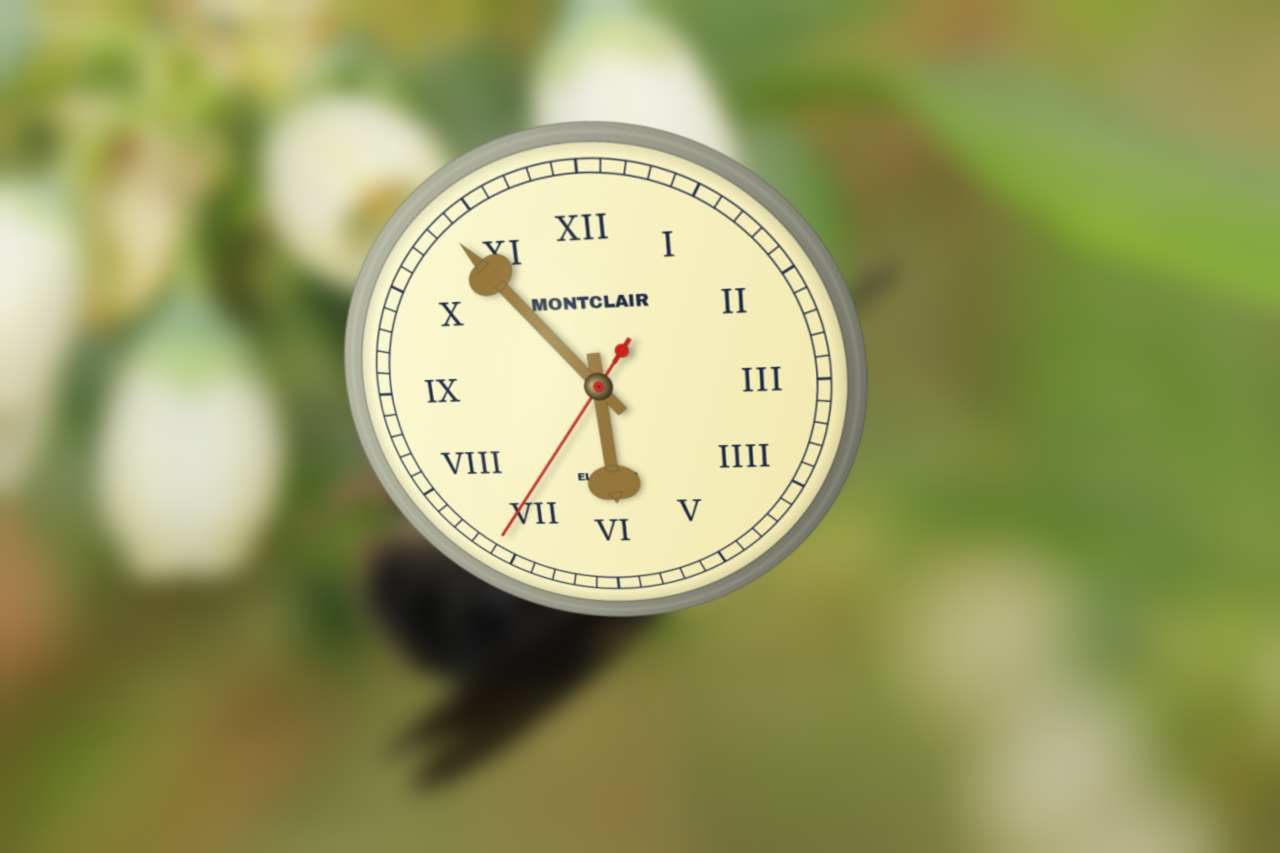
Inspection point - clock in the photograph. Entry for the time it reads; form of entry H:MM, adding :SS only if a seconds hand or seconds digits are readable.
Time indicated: 5:53:36
